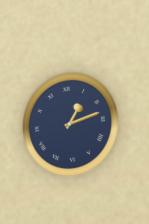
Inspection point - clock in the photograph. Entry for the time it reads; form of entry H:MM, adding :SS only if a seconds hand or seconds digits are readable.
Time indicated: 1:13
